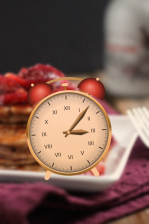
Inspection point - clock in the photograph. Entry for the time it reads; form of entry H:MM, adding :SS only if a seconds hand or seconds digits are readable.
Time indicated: 3:07
